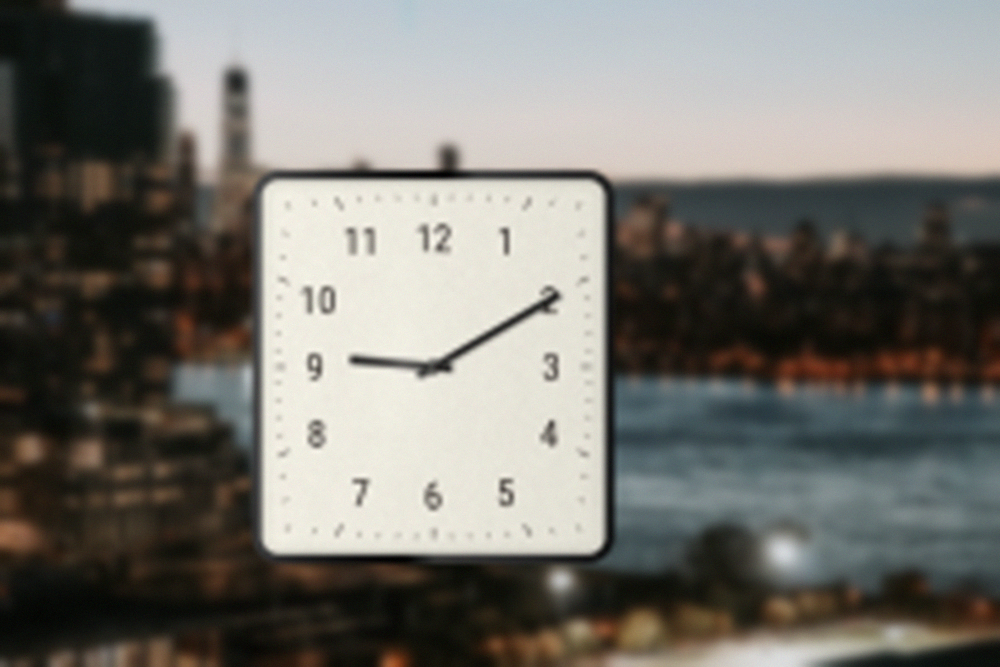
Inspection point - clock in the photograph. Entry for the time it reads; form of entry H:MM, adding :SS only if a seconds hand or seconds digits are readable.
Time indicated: 9:10
